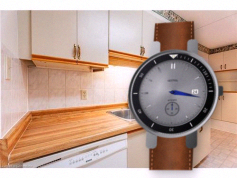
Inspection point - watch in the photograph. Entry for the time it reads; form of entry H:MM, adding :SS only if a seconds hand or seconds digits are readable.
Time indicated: 3:17
